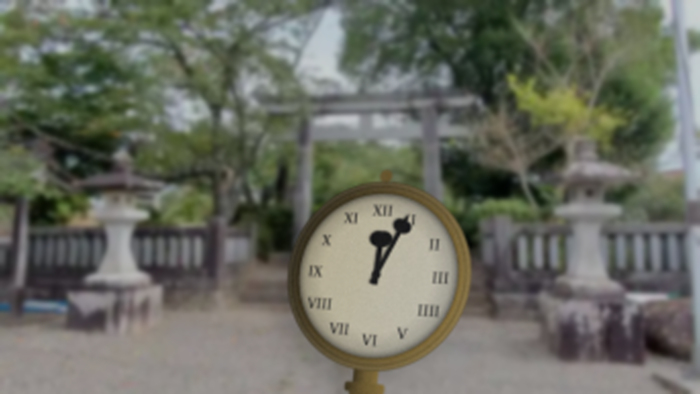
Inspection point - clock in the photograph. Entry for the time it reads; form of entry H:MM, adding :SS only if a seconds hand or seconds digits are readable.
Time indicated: 12:04
